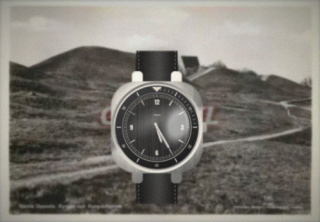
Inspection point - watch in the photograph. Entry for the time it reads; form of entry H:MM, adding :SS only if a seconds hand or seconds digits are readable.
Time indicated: 5:25
